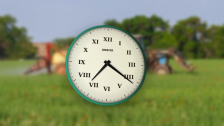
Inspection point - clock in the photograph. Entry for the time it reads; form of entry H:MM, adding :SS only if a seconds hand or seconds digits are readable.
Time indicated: 7:21
